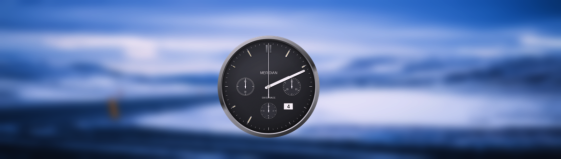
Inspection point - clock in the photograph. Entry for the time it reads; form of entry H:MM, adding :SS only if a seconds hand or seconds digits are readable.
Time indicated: 2:11
